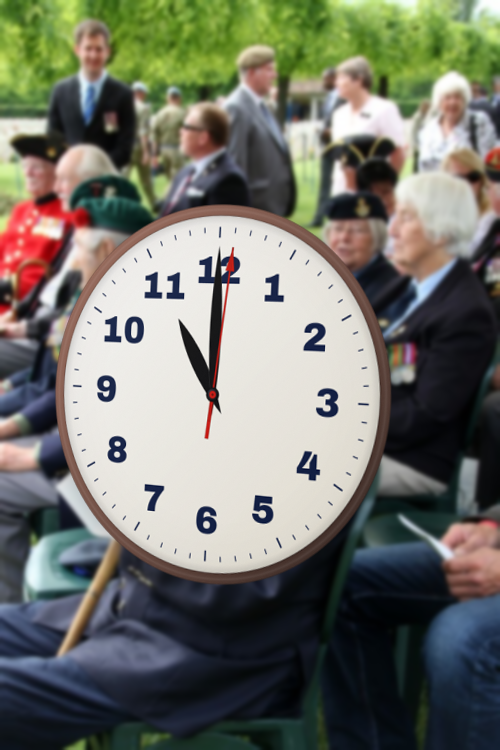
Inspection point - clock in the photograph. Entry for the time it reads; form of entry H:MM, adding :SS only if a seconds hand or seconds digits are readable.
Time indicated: 11:00:01
